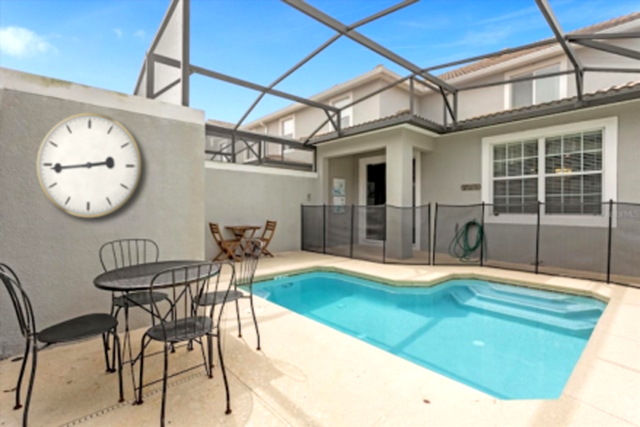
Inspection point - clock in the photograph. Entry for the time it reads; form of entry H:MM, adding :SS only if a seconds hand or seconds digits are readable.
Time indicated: 2:44
